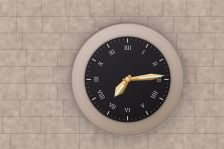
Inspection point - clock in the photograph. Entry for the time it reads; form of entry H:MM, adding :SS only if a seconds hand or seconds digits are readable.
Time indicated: 7:14
